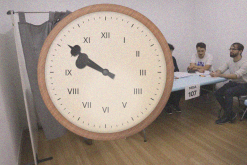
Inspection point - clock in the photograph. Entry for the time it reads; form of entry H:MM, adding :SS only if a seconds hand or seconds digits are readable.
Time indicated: 9:51
